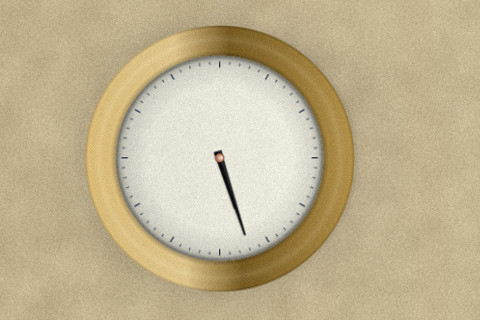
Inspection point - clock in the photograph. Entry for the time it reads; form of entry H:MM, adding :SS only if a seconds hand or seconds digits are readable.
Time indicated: 5:27
